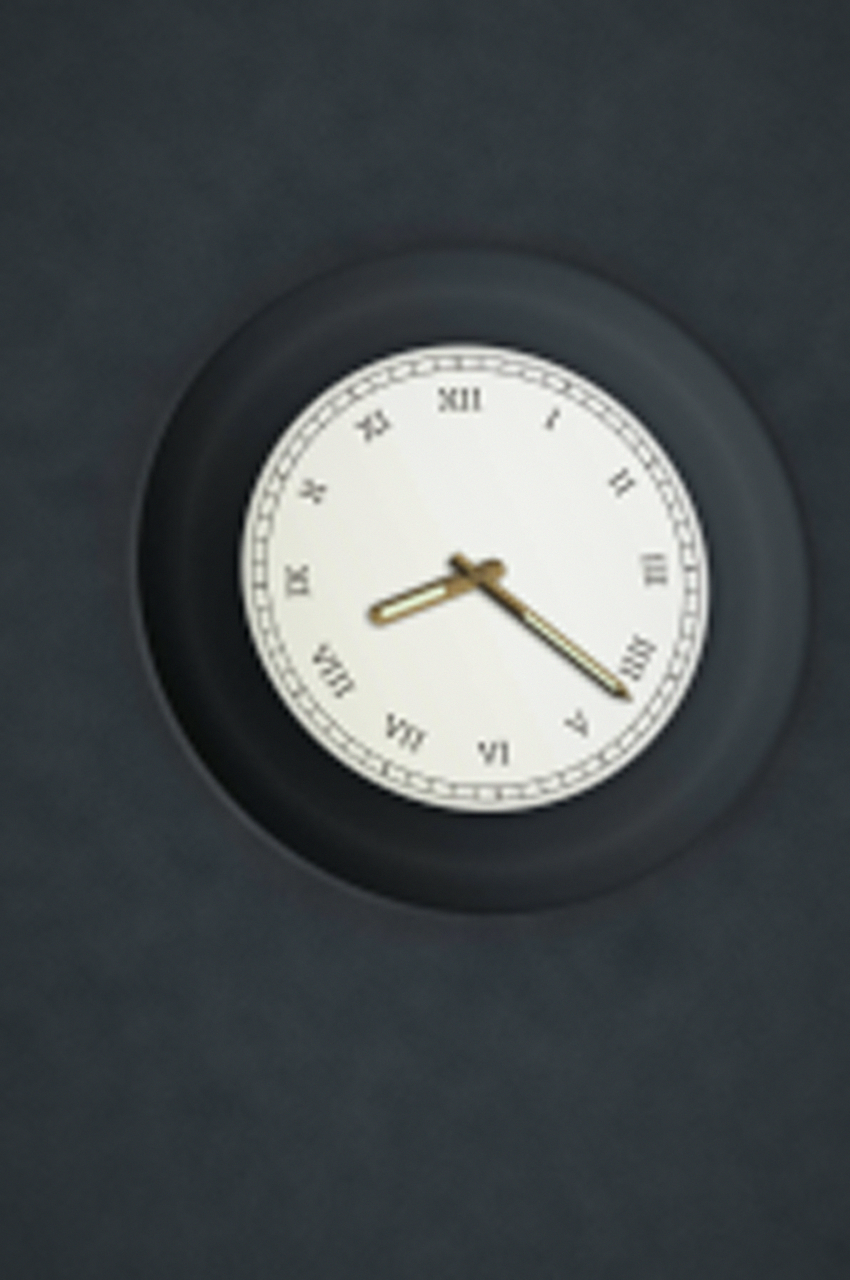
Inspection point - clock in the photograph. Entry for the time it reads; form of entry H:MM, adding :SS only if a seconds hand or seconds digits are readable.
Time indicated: 8:22
